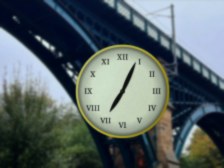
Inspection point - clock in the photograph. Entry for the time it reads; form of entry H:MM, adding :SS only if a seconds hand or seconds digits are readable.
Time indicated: 7:04
